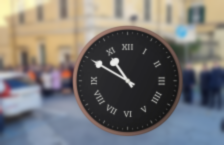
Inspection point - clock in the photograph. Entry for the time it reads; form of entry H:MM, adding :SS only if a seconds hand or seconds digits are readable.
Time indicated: 10:50
